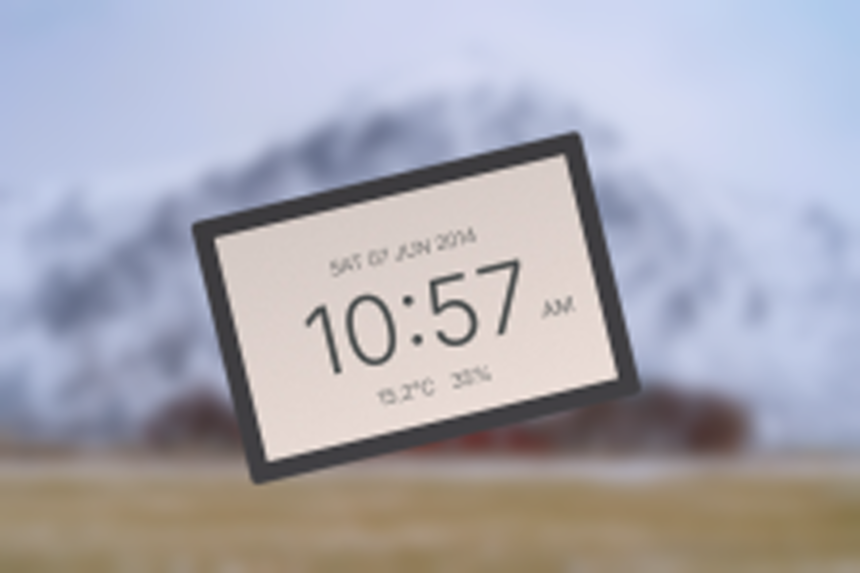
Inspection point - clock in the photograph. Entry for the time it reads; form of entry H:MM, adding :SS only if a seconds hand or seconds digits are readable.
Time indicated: 10:57
